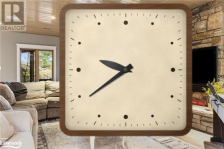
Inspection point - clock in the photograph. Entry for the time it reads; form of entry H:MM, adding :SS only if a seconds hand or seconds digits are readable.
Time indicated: 9:39
